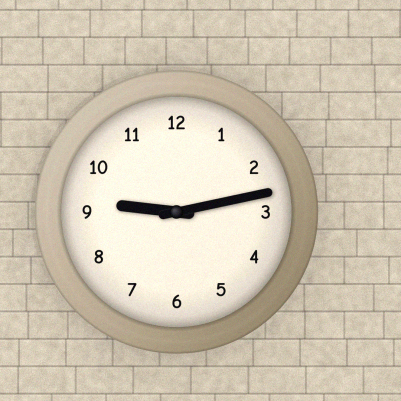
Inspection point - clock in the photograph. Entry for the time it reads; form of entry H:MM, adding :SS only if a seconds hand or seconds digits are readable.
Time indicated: 9:13
